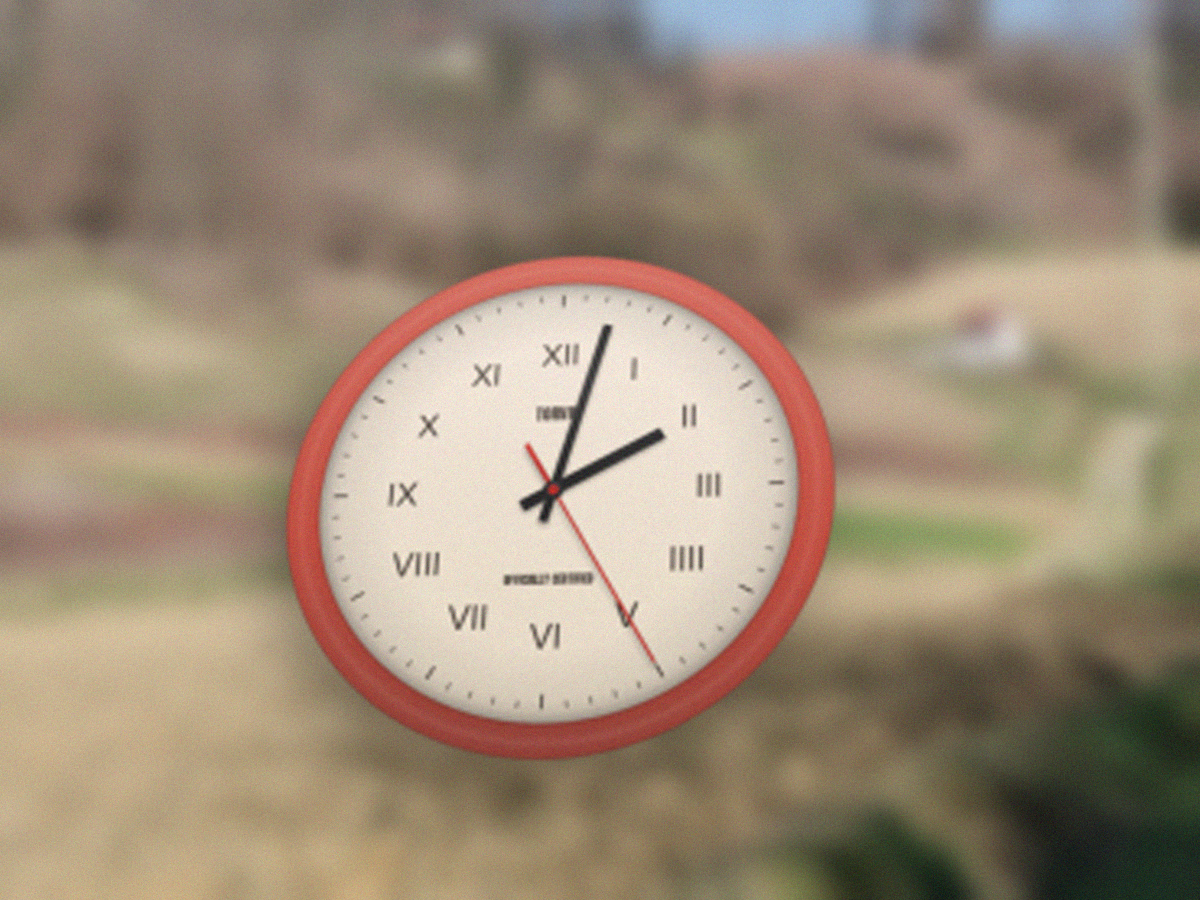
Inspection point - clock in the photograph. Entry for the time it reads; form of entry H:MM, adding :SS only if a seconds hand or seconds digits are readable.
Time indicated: 2:02:25
